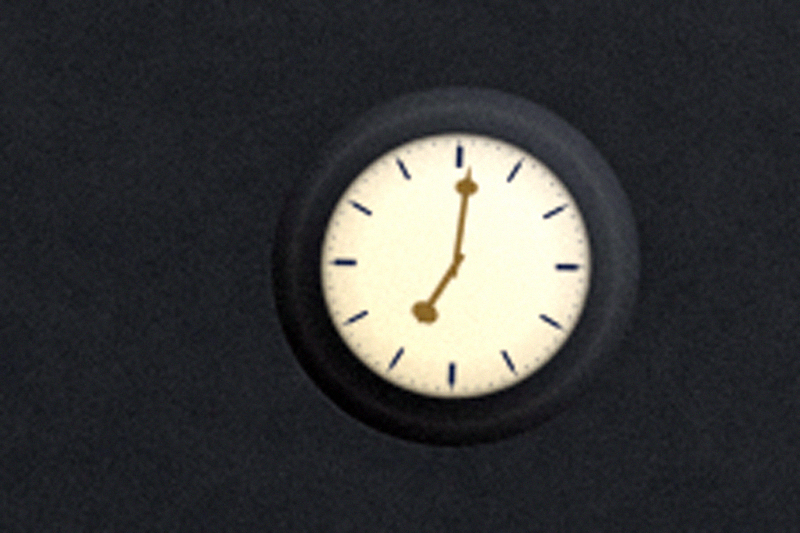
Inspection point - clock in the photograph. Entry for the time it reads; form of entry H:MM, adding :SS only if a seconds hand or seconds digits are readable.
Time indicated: 7:01
